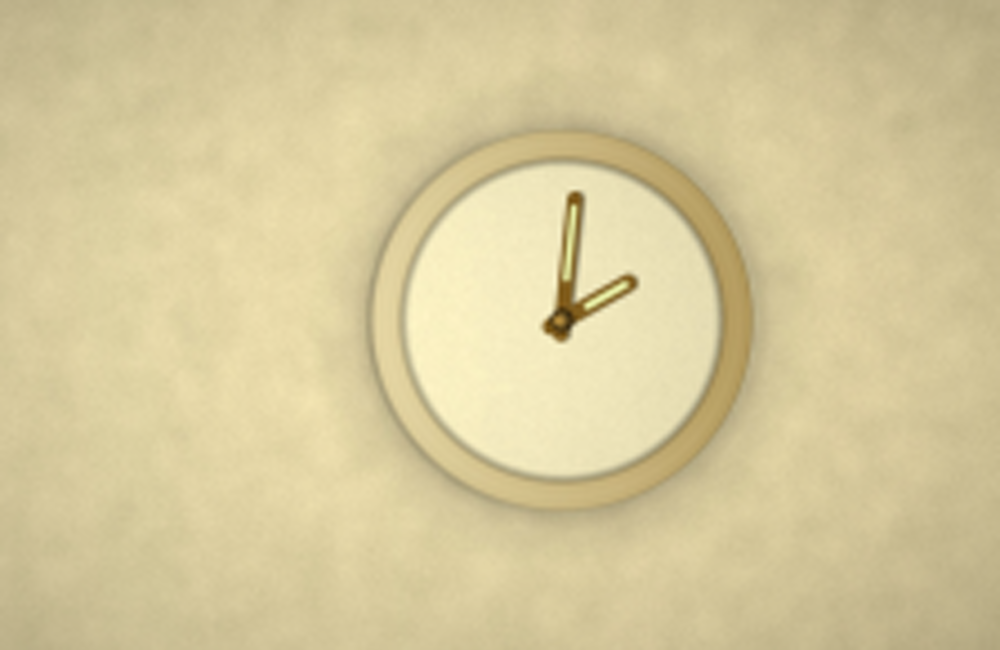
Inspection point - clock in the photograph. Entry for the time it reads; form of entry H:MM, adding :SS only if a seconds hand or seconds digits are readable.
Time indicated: 2:01
